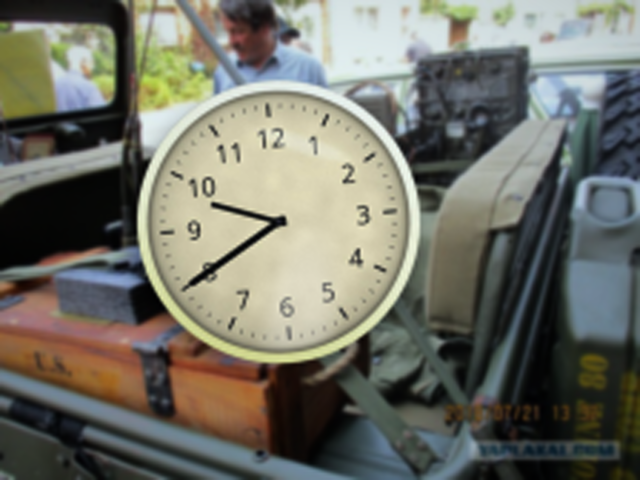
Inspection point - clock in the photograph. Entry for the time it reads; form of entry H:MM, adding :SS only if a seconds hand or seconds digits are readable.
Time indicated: 9:40
